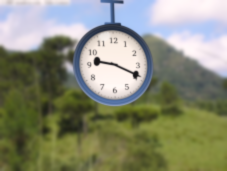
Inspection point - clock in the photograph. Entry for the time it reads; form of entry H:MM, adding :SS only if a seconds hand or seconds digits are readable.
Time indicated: 9:19
